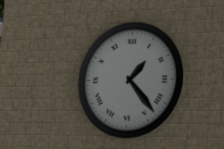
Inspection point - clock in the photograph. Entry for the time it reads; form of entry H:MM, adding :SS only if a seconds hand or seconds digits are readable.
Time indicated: 1:23
